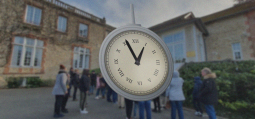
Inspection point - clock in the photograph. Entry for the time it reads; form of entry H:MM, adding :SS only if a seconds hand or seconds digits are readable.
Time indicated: 12:56
